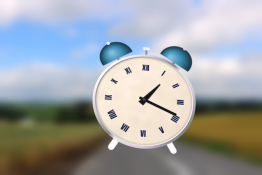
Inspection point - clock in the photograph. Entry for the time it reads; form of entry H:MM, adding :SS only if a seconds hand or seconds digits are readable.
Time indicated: 1:19
